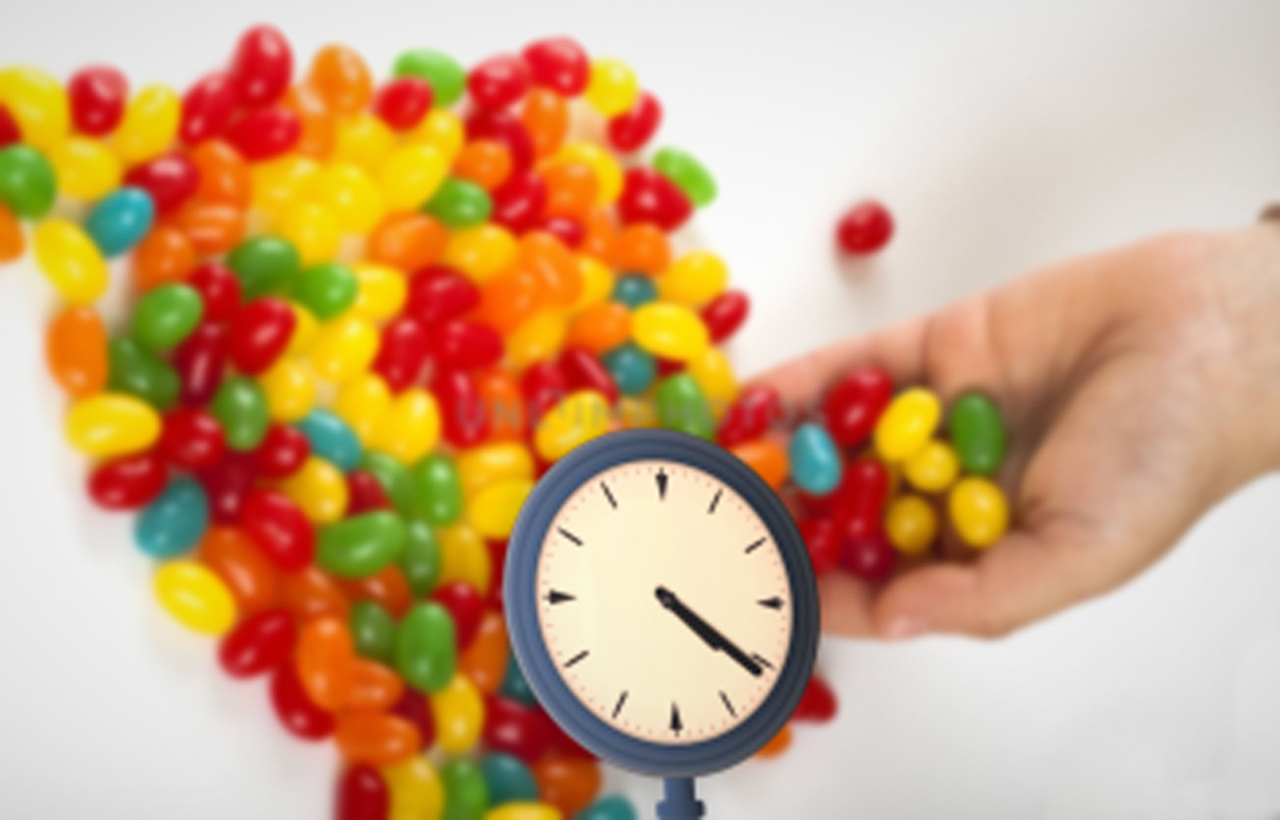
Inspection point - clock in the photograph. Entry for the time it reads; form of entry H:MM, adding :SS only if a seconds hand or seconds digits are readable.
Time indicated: 4:21
